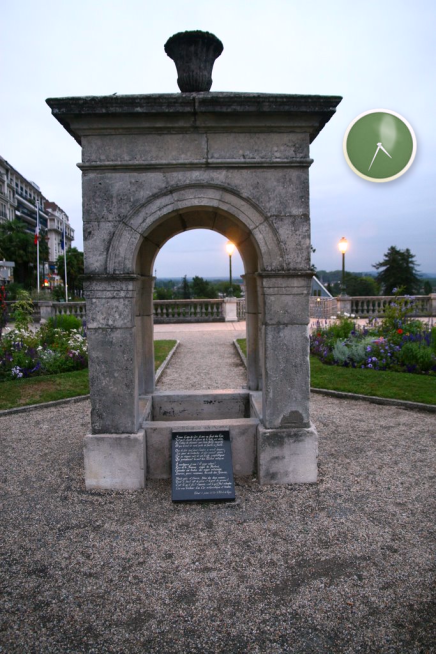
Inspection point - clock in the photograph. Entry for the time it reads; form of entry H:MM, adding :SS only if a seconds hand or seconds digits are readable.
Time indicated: 4:34
